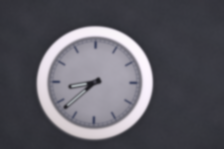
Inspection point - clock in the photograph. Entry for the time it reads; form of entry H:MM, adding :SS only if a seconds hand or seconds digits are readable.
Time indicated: 8:38
